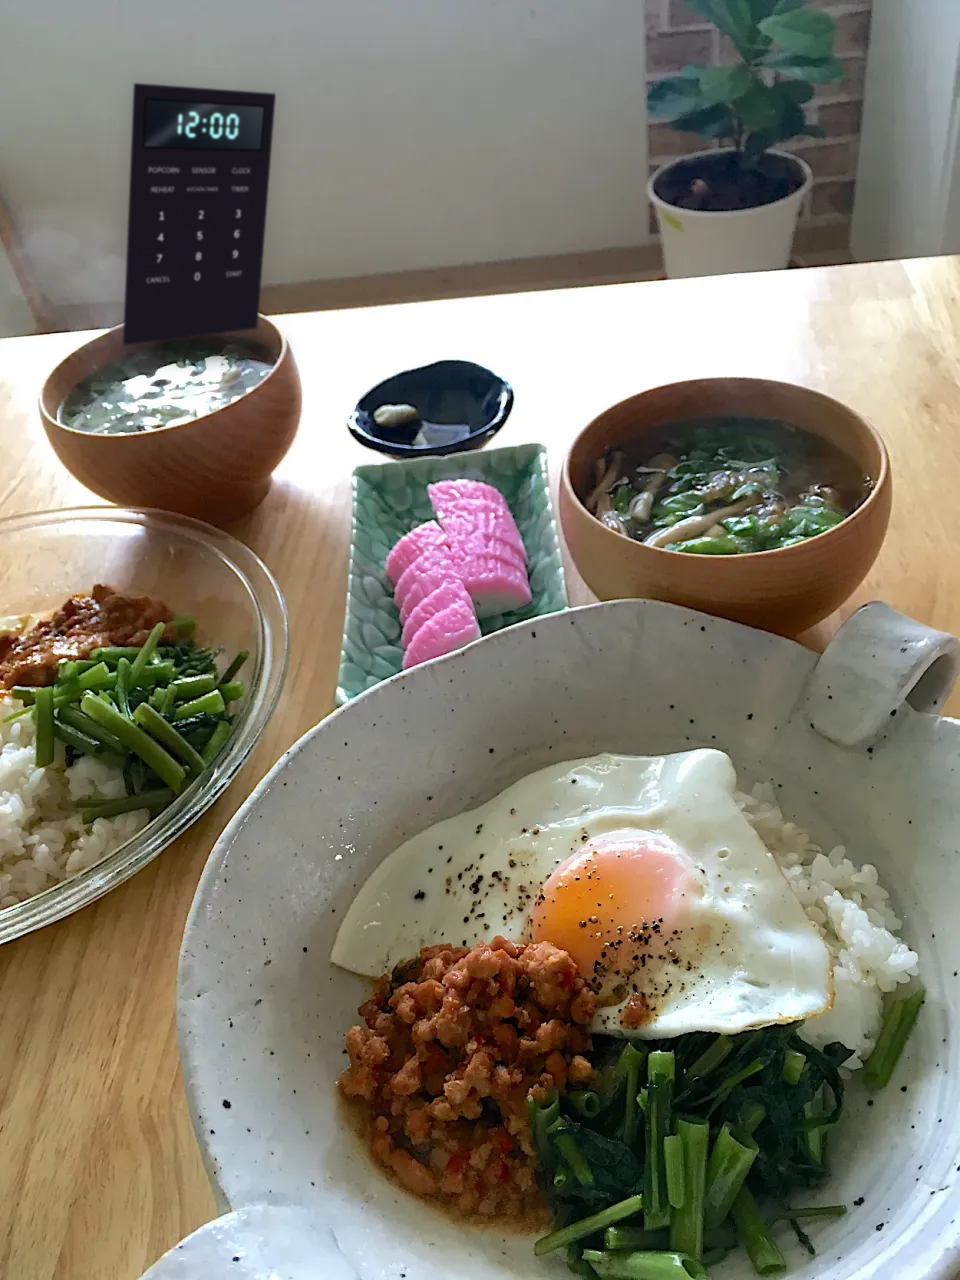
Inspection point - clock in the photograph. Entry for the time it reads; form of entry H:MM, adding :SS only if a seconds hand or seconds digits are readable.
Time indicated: 12:00
